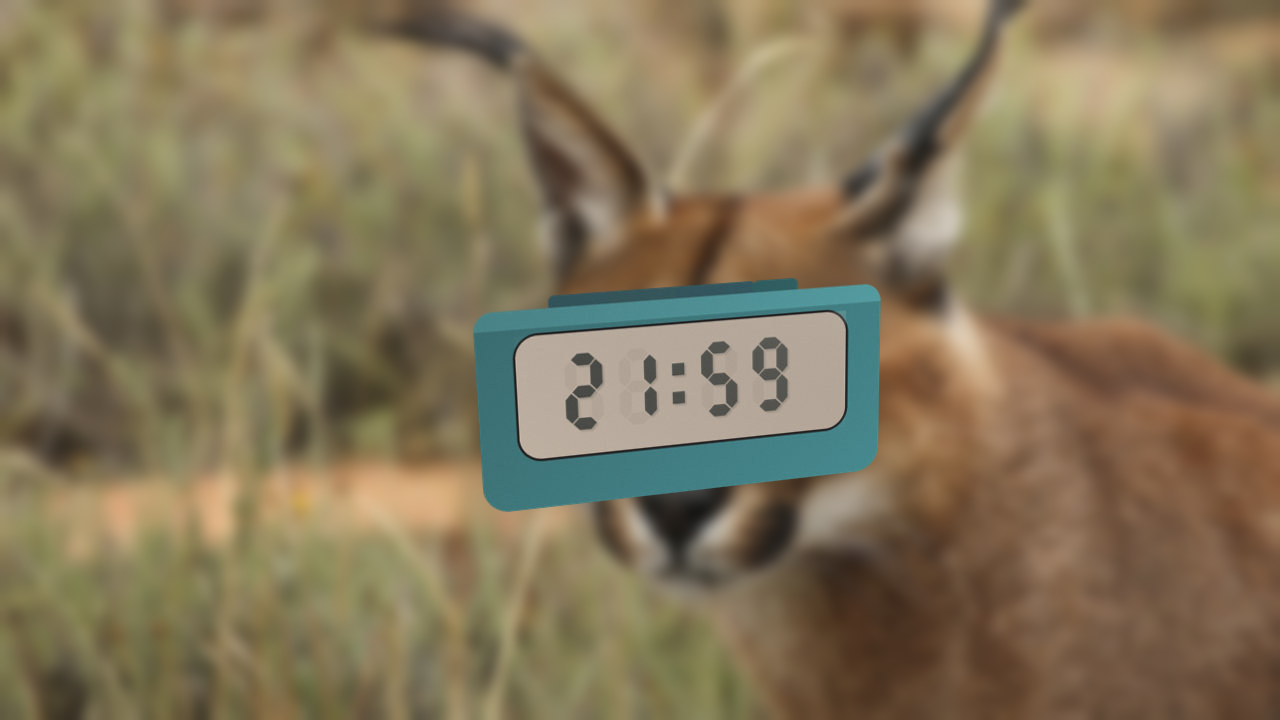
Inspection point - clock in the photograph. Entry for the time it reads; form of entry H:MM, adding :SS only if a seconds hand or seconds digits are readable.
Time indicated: 21:59
